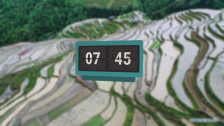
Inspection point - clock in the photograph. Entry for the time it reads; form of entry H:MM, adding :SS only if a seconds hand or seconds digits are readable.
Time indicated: 7:45
